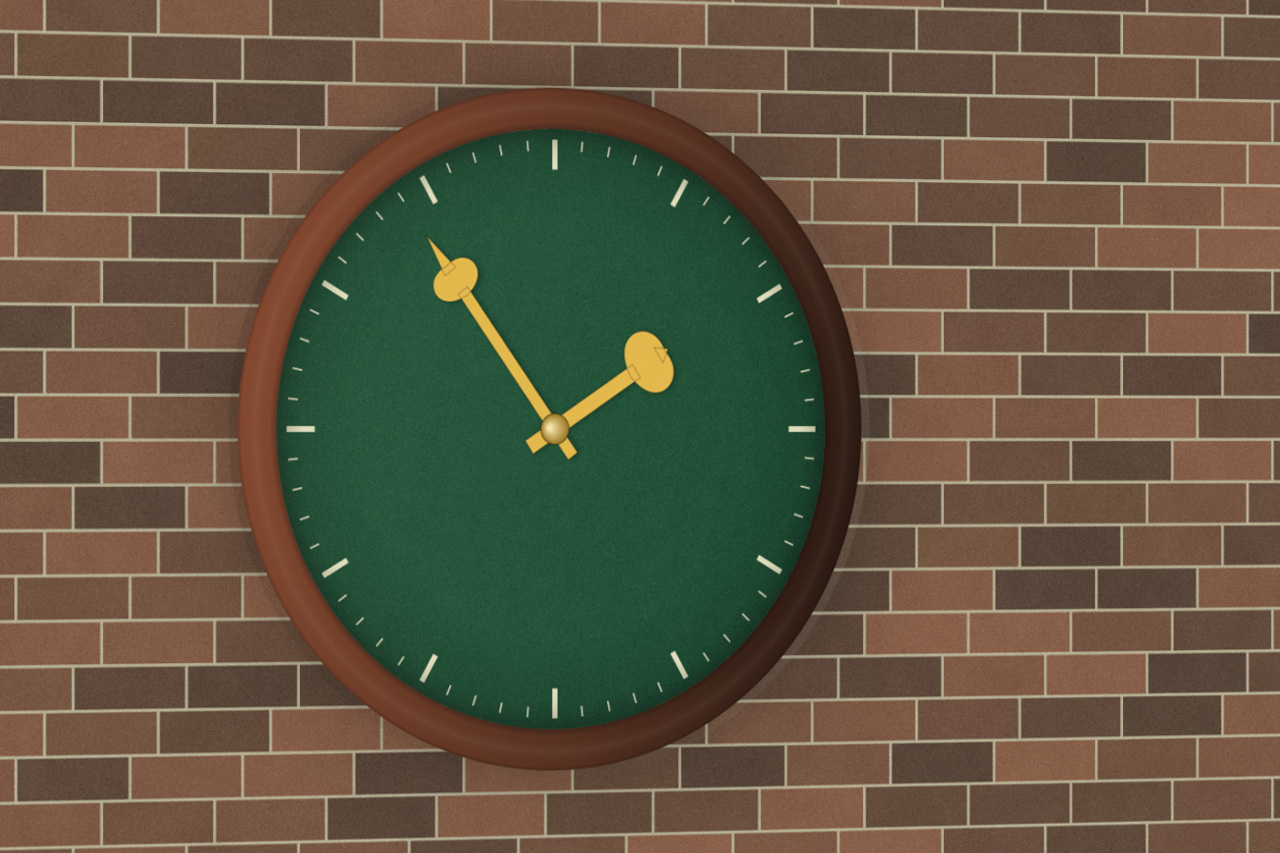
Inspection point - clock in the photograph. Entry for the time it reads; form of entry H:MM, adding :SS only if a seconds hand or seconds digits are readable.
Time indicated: 1:54
